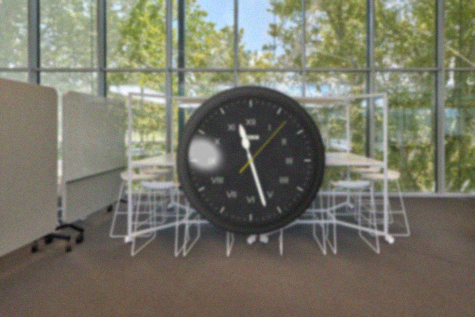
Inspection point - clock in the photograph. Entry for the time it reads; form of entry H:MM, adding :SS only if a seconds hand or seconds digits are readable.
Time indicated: 11:27:07
